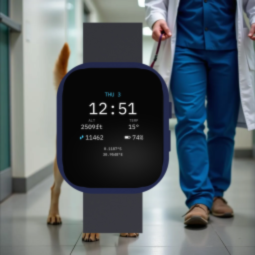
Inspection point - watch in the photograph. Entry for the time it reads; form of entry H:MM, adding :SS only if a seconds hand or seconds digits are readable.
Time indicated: 12:51
